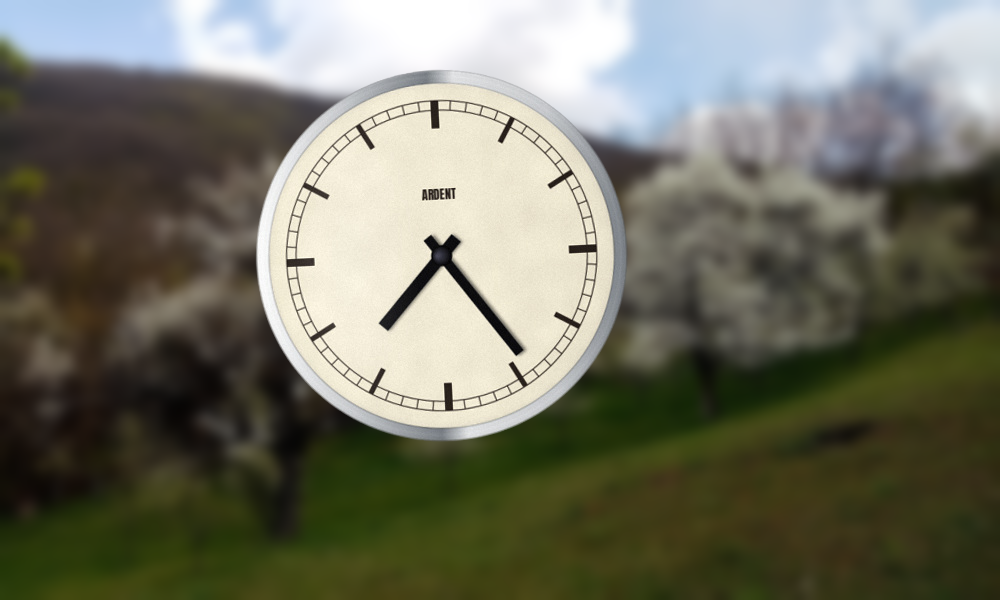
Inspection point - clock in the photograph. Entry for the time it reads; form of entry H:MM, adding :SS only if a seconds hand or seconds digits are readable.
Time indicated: 7:24
